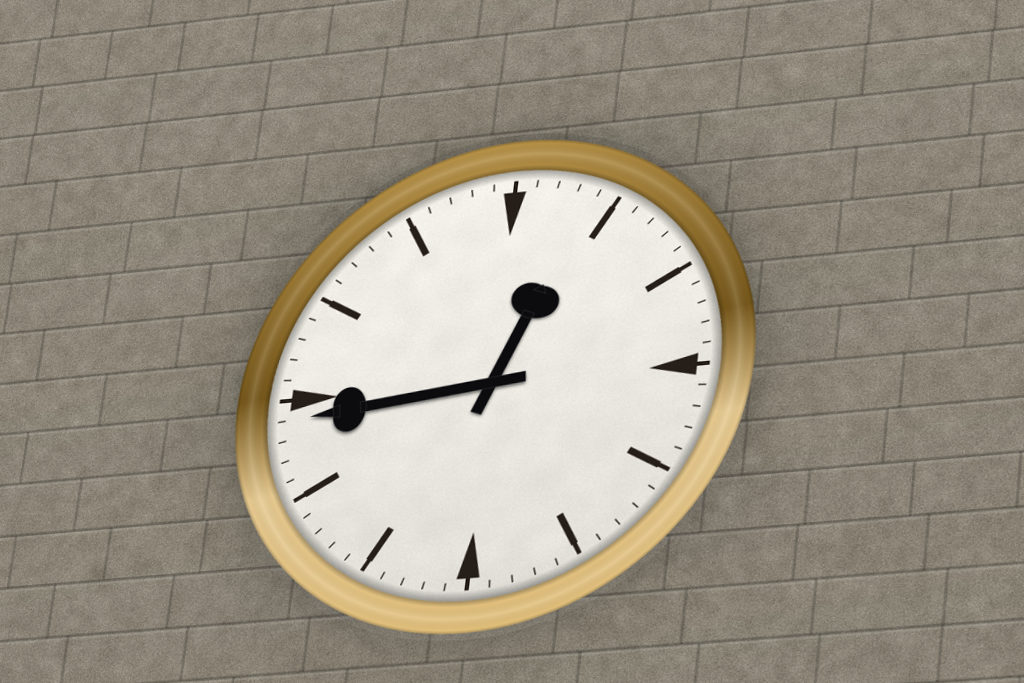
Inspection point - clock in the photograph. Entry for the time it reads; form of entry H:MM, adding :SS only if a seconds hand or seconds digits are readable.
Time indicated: 12:44
